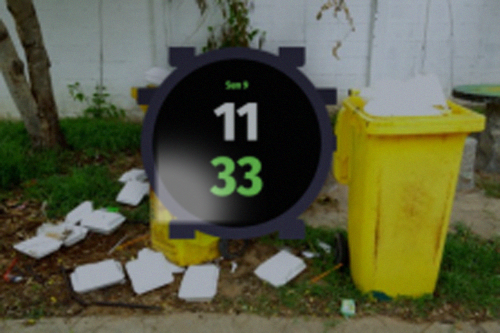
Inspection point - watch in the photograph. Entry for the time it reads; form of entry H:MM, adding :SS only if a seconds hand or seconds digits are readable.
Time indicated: 11:33
